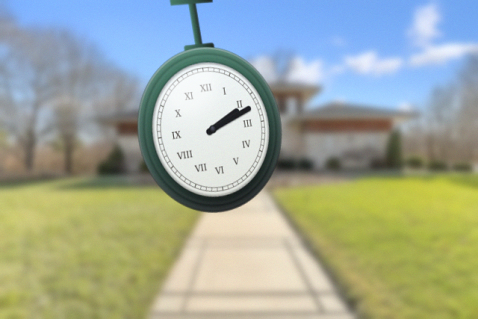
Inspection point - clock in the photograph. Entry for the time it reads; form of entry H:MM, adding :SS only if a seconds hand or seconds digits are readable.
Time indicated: 2:12
